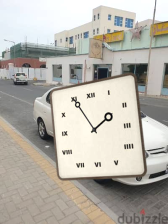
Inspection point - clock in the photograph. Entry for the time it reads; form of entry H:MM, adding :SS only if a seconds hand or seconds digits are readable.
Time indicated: 1:55
